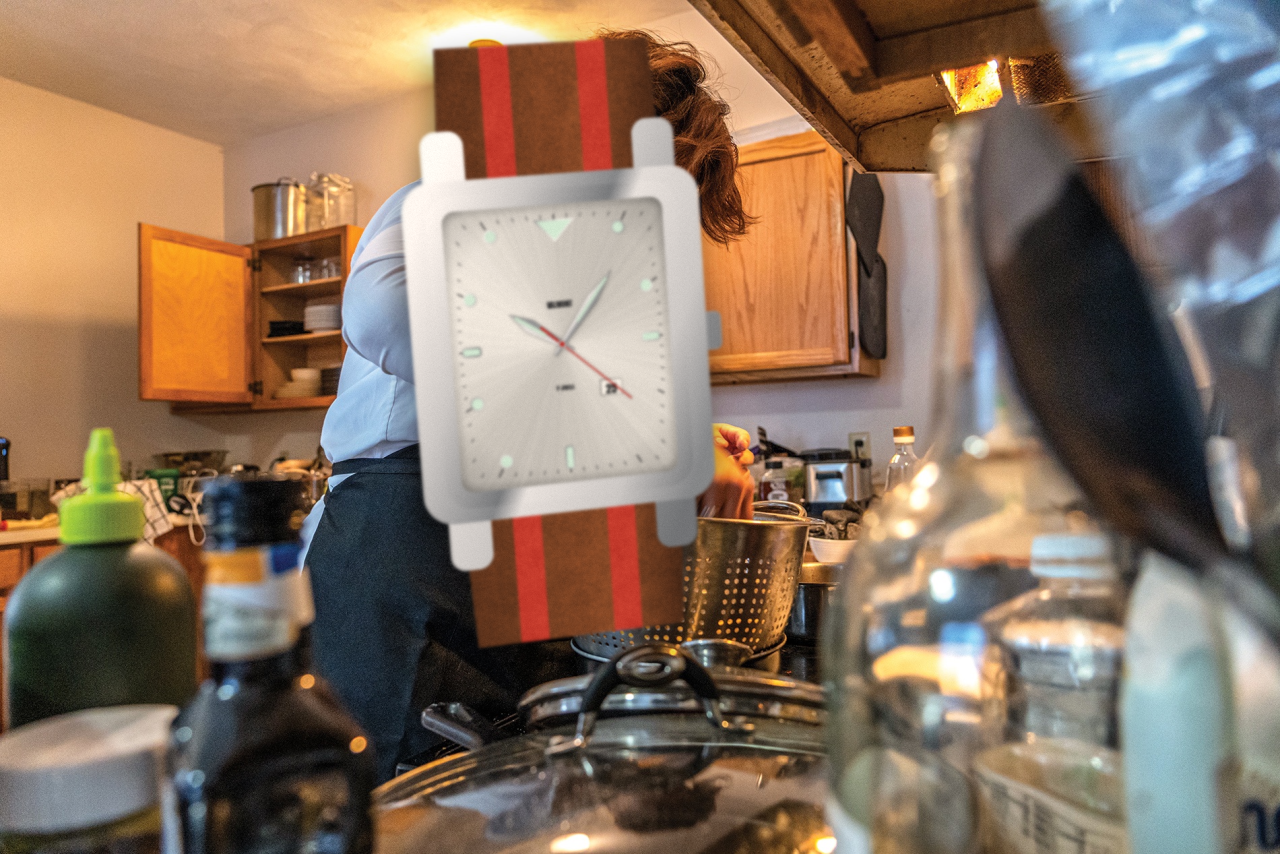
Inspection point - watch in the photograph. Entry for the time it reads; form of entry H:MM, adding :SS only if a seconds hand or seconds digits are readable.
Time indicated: 10:06:22
